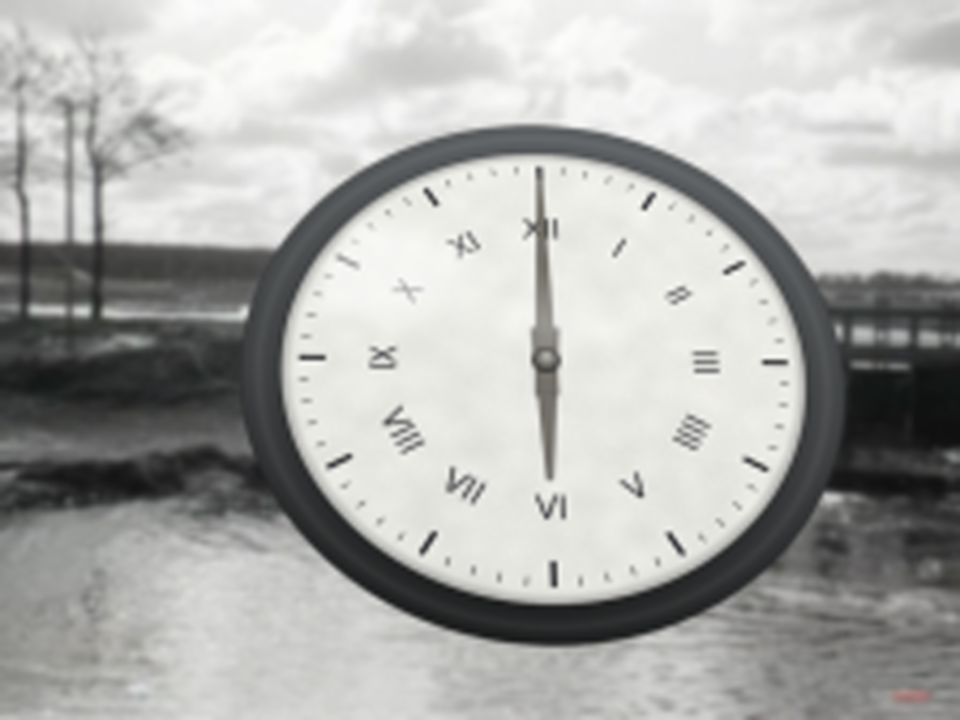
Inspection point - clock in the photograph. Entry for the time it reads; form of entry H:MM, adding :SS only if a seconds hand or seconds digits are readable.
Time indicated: 6:00
